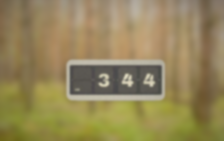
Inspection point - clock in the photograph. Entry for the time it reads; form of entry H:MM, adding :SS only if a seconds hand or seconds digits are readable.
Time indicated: 3:44
